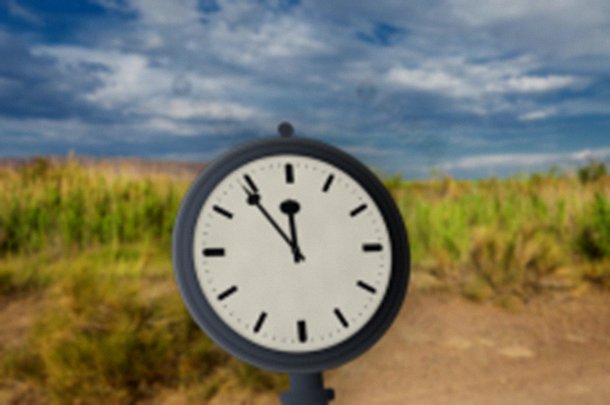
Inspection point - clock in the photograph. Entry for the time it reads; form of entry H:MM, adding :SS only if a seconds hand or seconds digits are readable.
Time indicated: 11:54
